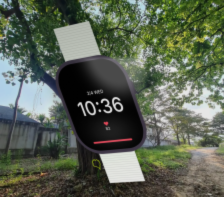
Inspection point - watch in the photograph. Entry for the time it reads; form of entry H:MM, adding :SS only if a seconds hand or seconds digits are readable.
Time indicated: 10:36
